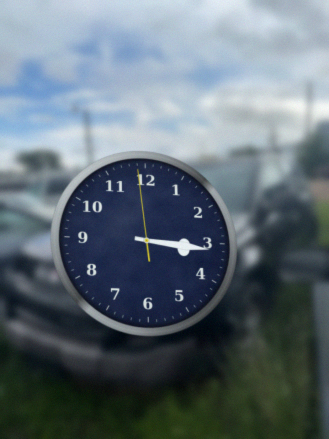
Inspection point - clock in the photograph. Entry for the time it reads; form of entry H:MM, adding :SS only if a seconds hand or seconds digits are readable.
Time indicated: 3:15:59
